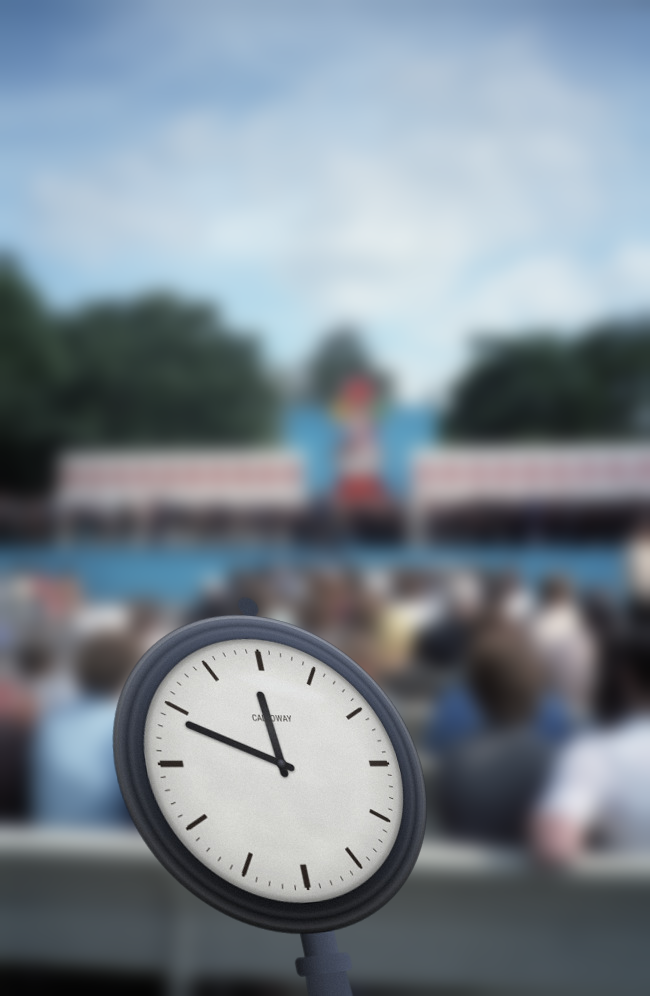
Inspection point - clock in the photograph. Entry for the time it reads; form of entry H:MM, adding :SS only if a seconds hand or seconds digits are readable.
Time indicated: 11:49
